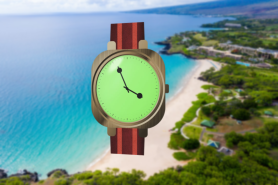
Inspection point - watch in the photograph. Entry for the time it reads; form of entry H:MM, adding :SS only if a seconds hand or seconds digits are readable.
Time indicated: 3:56
